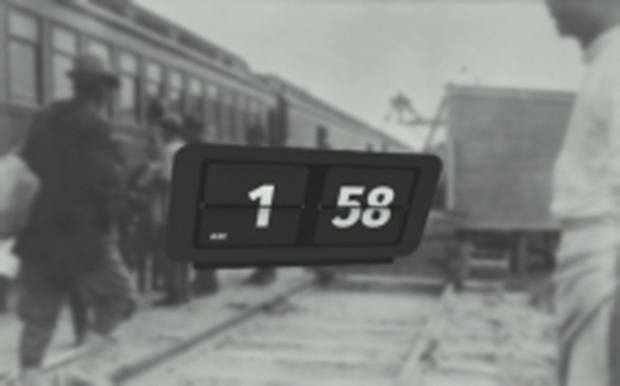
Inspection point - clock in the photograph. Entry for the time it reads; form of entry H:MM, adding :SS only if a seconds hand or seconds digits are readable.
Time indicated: 1:58
